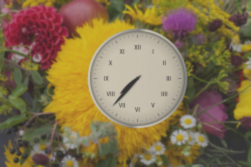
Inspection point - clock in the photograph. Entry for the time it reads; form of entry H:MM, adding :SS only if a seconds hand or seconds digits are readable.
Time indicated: 7:37
